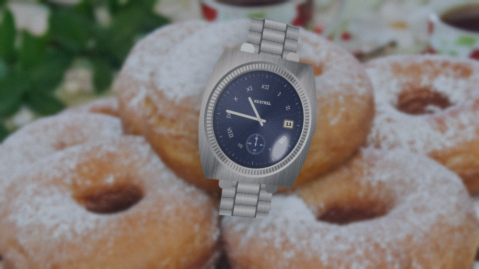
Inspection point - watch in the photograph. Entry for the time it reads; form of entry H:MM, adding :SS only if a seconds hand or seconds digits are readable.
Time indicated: 10:46
